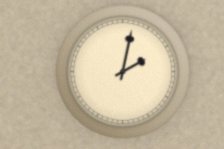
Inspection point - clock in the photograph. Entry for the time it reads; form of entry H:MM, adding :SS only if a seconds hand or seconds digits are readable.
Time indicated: 2:02
